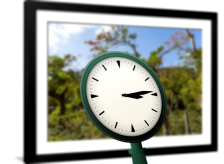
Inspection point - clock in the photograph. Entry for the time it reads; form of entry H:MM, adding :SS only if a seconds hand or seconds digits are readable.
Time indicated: 3:14
